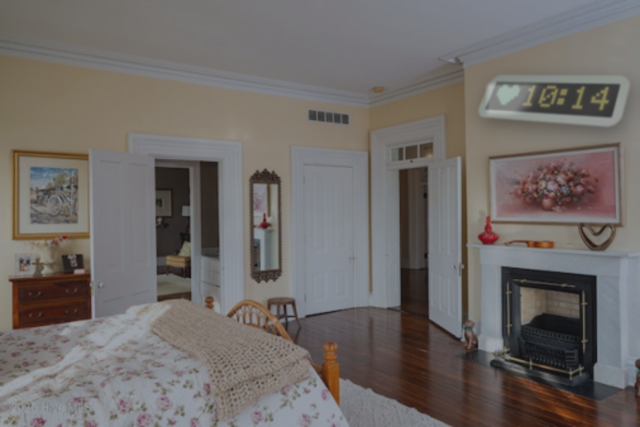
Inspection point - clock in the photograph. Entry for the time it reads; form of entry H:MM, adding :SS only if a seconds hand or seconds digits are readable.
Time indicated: 10:14
